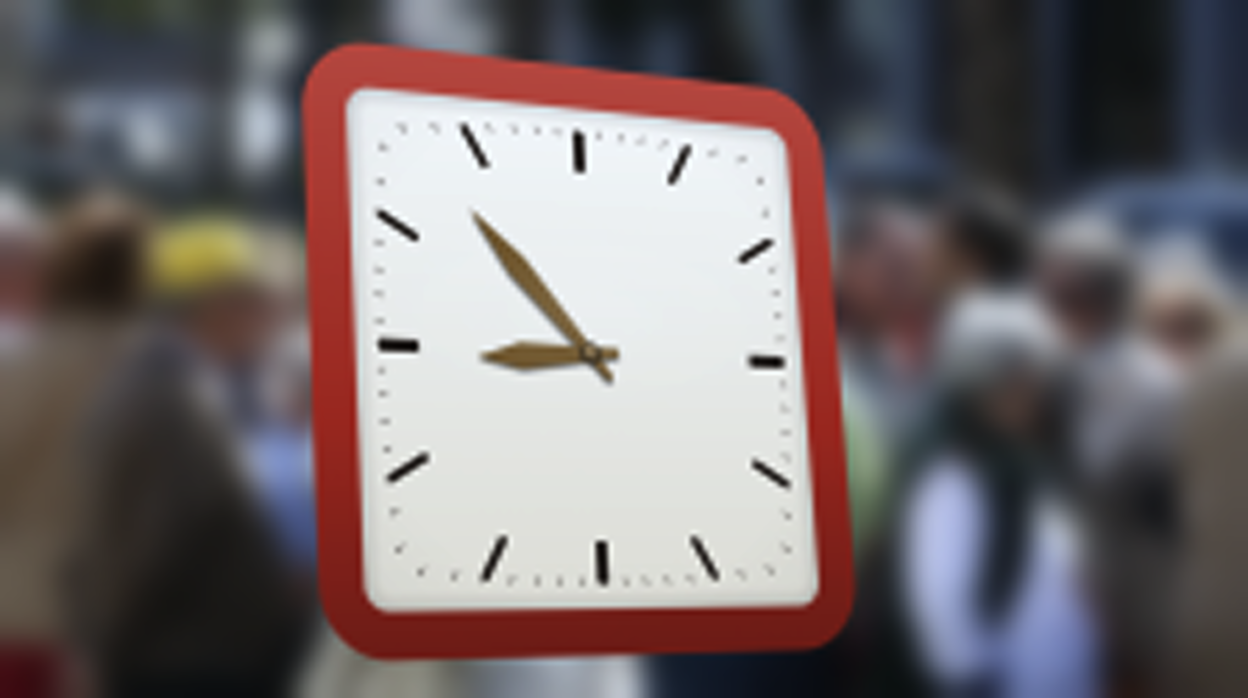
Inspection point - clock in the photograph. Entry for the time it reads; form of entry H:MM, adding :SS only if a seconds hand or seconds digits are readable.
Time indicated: 8:53
